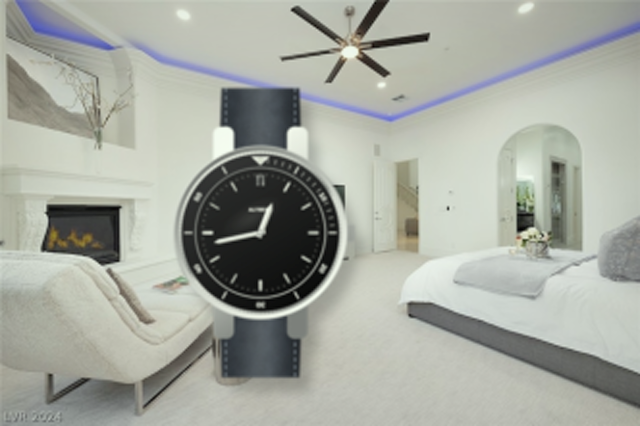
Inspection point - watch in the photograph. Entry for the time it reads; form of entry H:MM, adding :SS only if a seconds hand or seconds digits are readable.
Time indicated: 12:43
